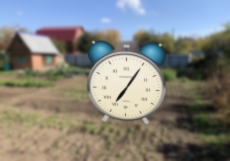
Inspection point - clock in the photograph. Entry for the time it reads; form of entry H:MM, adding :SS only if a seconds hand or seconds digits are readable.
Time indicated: 7:05
